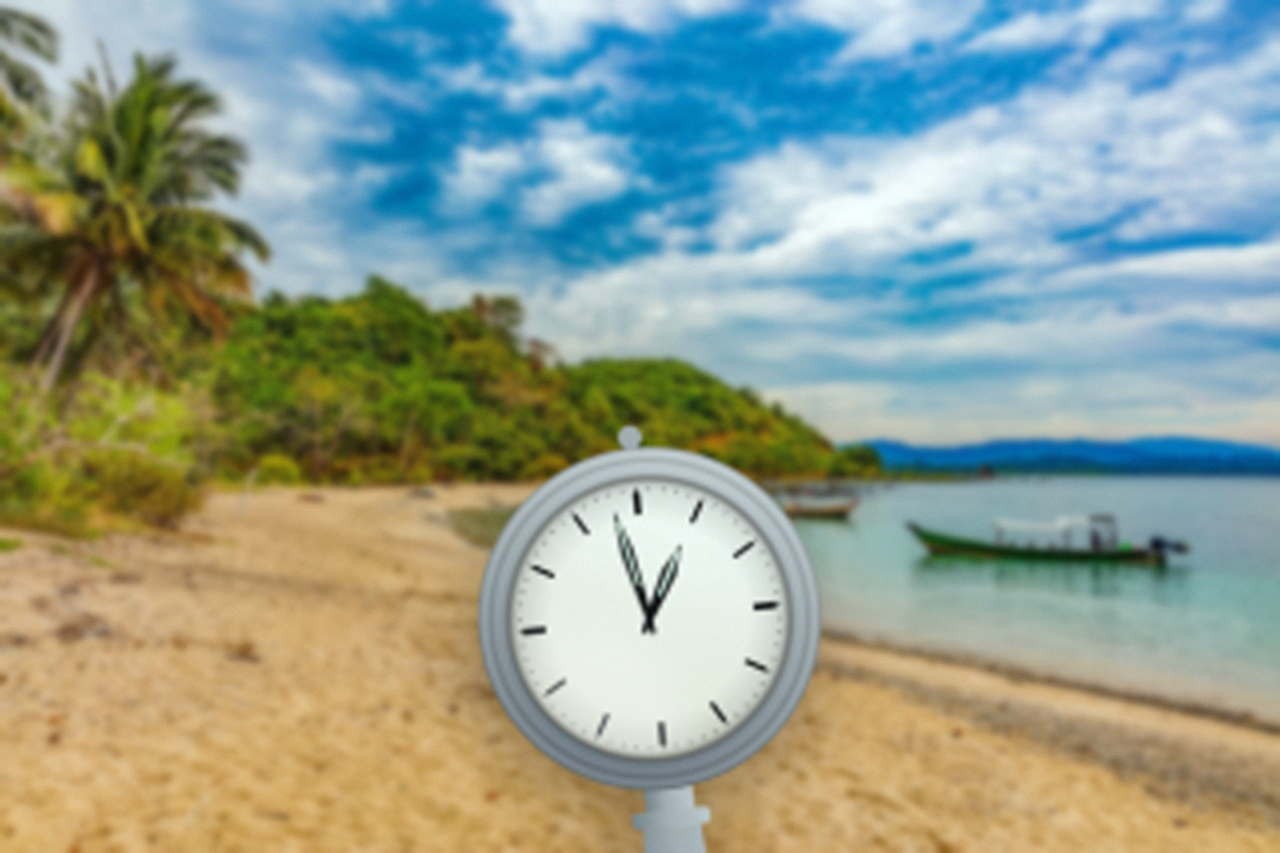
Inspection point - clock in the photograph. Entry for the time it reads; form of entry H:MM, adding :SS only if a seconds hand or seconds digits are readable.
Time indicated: 12:58
